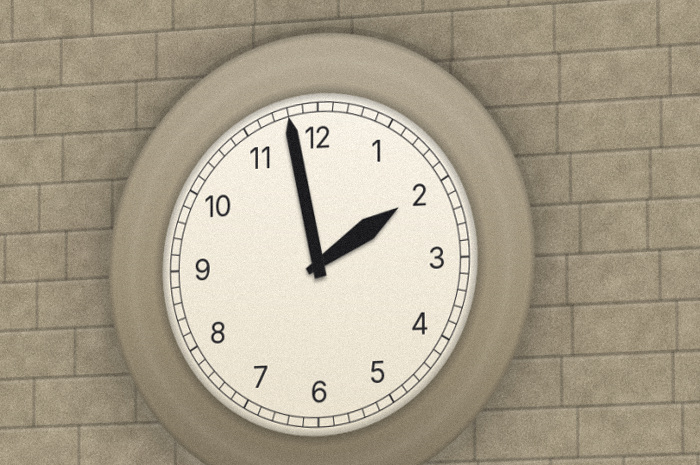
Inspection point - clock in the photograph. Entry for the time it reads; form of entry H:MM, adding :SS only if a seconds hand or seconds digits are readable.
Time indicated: 1:58
